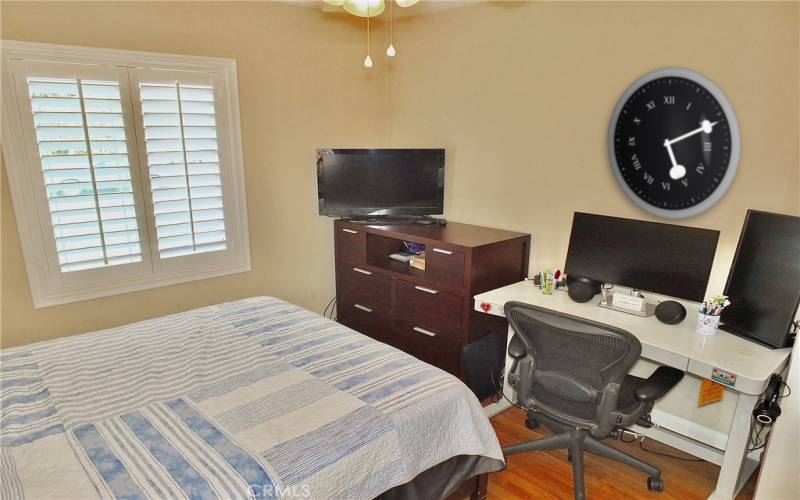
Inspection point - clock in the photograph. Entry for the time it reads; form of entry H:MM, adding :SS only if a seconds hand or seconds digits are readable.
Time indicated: 5:11
